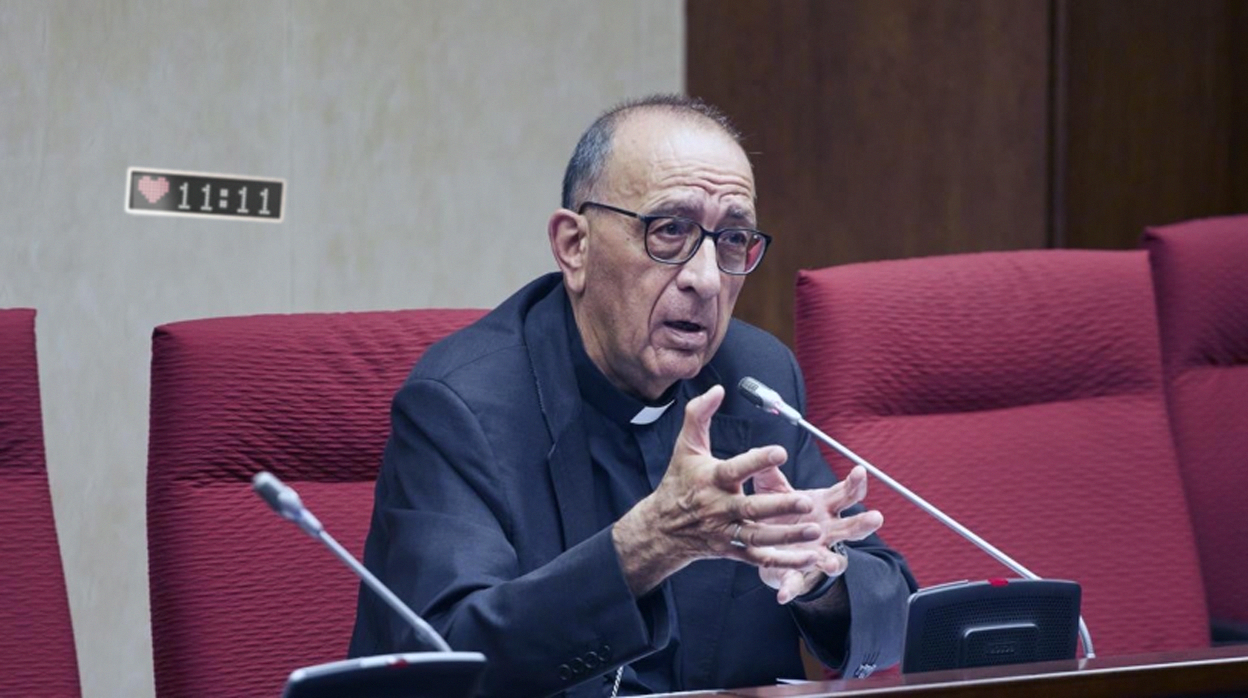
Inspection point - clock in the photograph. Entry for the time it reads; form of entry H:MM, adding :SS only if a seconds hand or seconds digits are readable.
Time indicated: 11:11
